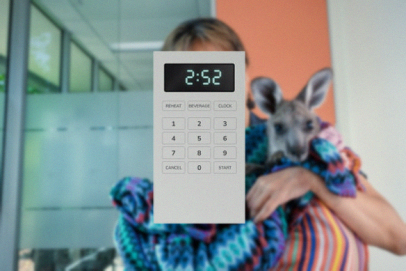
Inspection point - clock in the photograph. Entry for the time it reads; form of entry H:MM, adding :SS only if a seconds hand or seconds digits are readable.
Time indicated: 2:52
